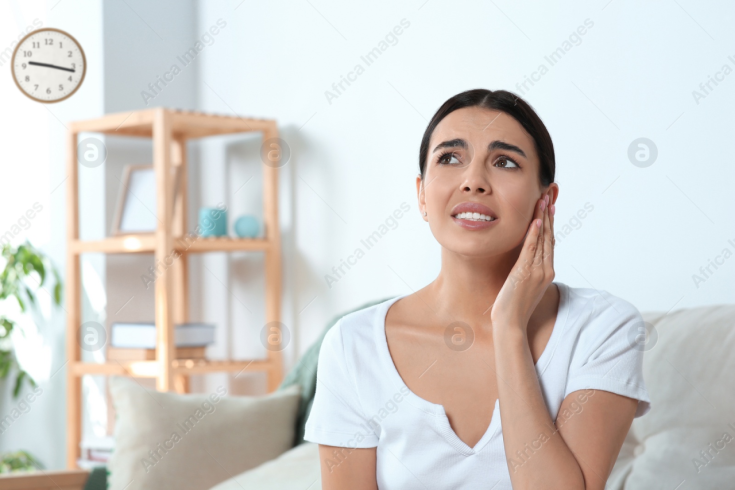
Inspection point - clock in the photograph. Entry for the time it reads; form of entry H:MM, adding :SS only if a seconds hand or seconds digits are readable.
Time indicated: 9:17
